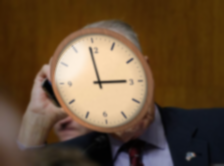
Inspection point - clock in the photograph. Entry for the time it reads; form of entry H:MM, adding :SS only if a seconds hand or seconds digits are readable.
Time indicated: 2:59
